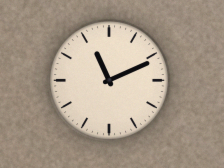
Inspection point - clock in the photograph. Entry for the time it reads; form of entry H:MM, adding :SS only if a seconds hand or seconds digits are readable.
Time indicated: 11:11
